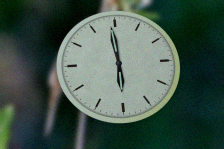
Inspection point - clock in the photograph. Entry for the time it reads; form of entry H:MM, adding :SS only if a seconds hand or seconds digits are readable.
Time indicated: 5:59
